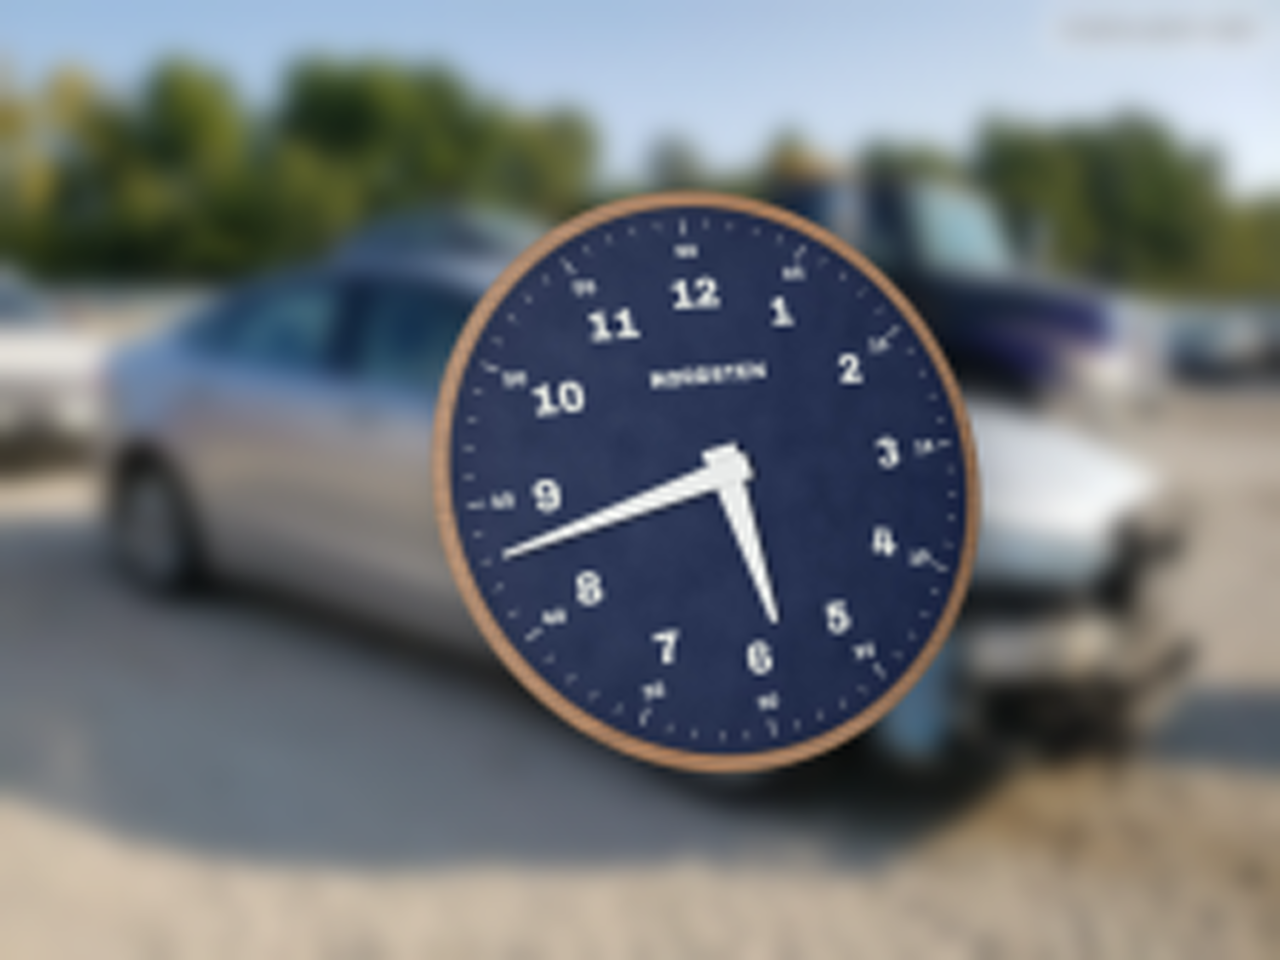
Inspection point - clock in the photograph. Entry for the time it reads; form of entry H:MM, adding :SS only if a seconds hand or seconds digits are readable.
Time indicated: 5:43
